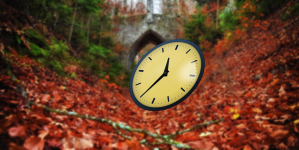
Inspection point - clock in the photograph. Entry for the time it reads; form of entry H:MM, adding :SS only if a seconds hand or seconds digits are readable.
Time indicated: 11:35
